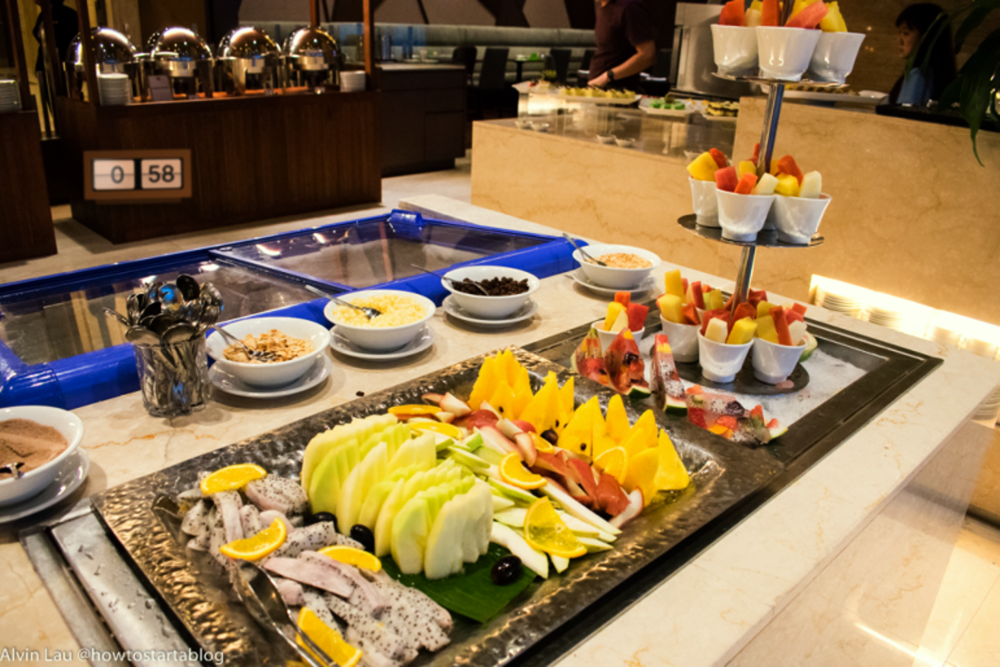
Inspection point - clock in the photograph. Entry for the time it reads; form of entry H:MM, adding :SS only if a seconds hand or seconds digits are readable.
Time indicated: 0:58
